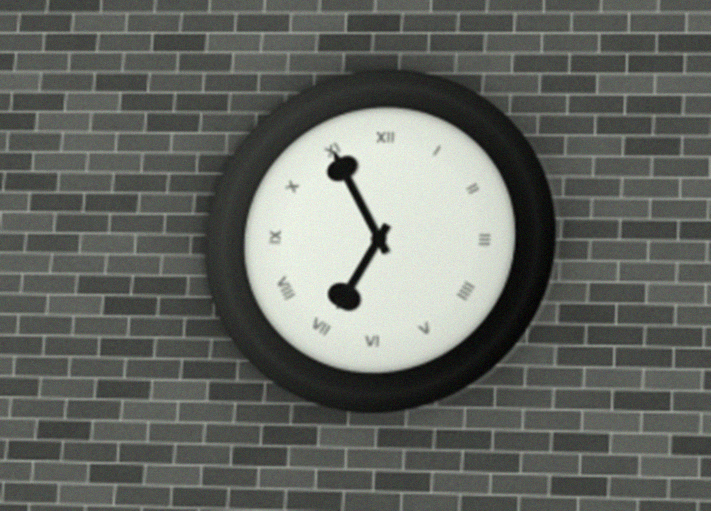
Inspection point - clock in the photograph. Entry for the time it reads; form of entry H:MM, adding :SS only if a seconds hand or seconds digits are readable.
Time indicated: 6:55
